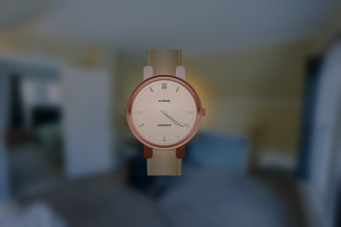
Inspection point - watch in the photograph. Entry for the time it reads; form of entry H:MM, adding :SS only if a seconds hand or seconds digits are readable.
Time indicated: 4:21
